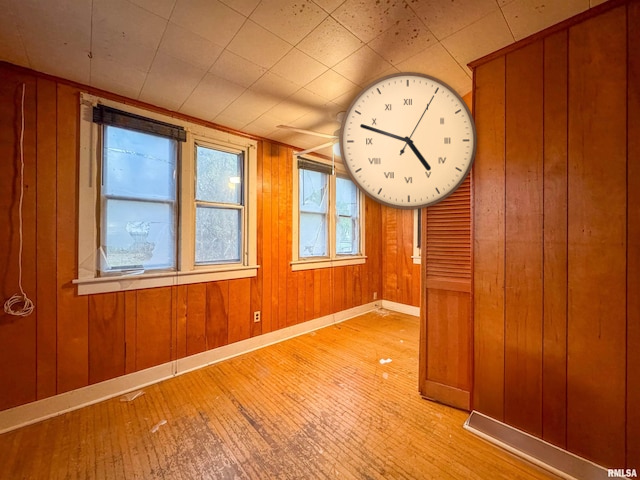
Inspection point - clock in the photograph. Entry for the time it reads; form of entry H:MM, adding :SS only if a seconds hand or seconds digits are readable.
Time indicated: 4:48:05
